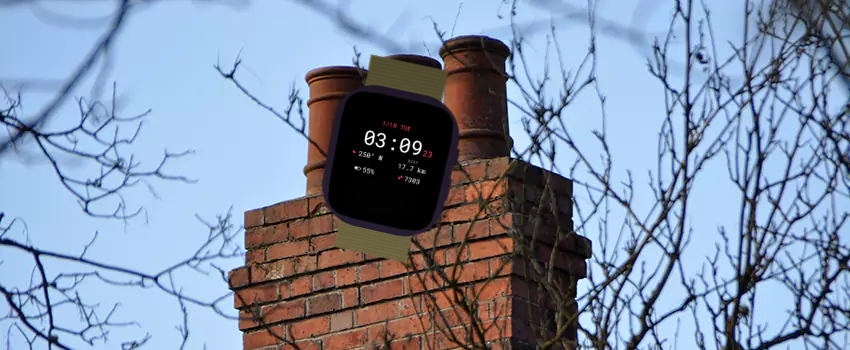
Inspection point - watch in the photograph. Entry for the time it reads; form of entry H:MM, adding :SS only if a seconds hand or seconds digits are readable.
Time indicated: 3:09:23
